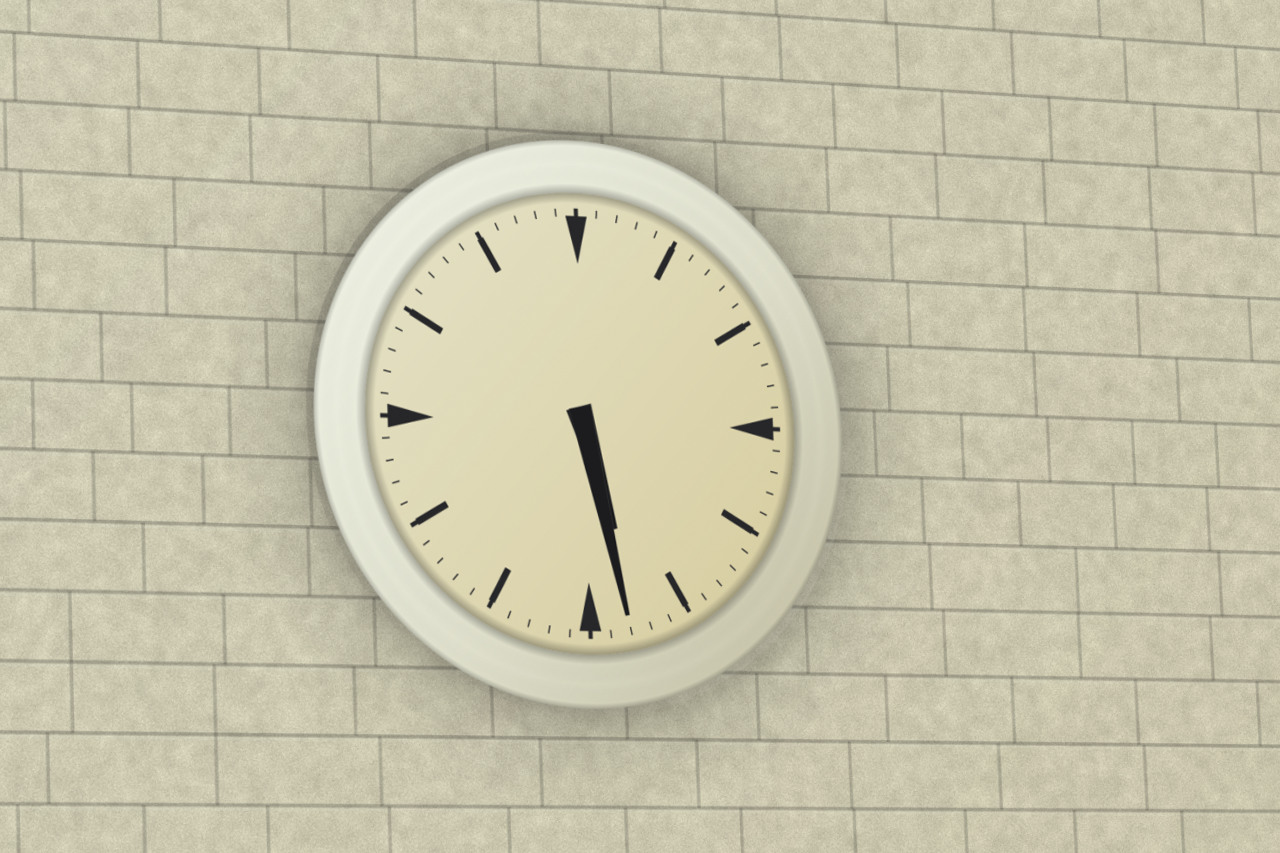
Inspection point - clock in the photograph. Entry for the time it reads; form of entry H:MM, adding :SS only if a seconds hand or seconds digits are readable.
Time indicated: 5:28
